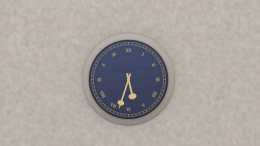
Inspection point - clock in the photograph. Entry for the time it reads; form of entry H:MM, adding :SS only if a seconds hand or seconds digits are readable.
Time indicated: 5:33
